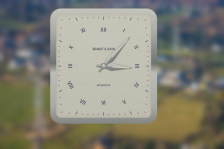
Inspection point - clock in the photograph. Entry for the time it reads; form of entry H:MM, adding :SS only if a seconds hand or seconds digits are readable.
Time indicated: 3:07
